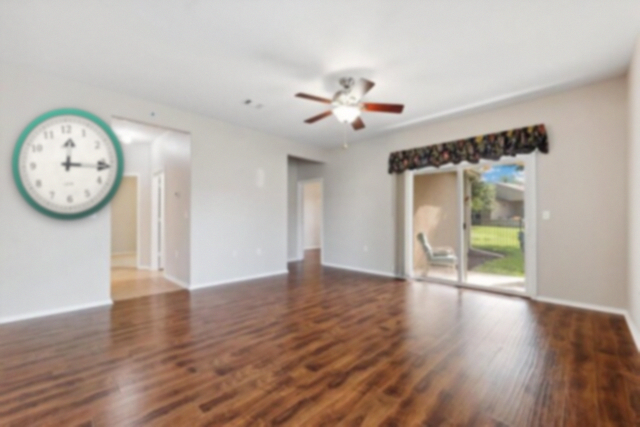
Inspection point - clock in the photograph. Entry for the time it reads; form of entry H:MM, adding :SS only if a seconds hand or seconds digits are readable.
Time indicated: 12:16
